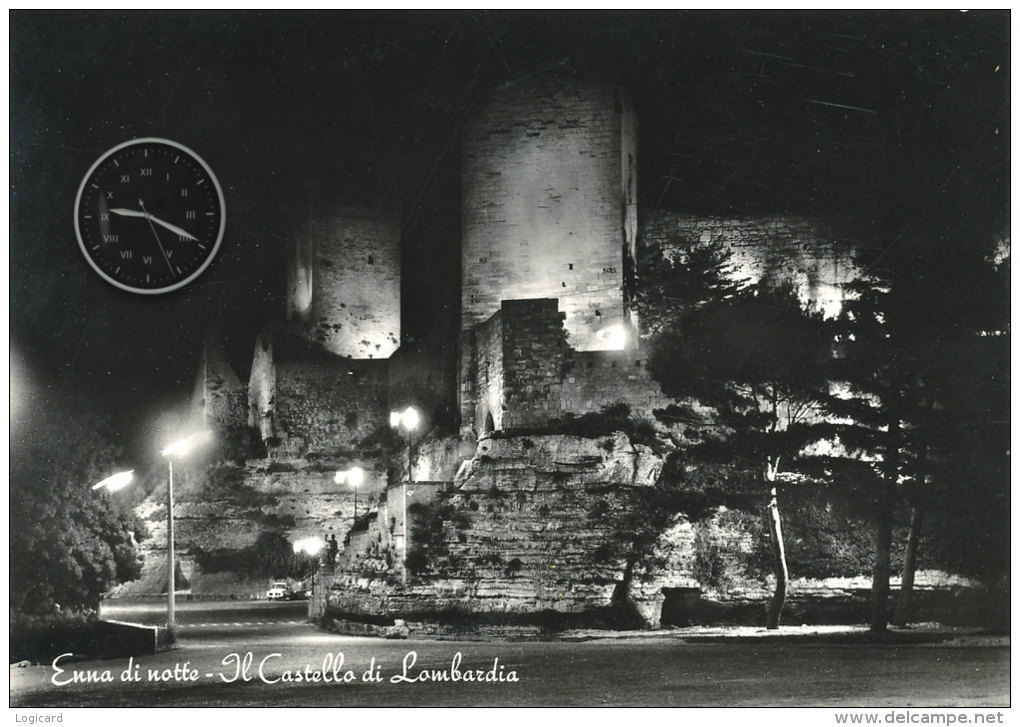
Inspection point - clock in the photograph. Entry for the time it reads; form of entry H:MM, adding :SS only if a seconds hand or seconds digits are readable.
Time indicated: 9:19:26
